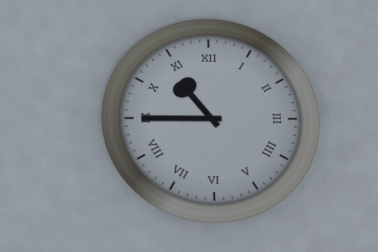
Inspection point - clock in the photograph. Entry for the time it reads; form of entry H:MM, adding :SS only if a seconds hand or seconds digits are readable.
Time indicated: 10:45
